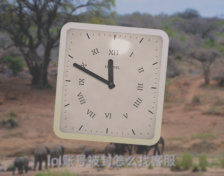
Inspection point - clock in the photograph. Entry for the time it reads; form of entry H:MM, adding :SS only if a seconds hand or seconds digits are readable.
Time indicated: 11:49
